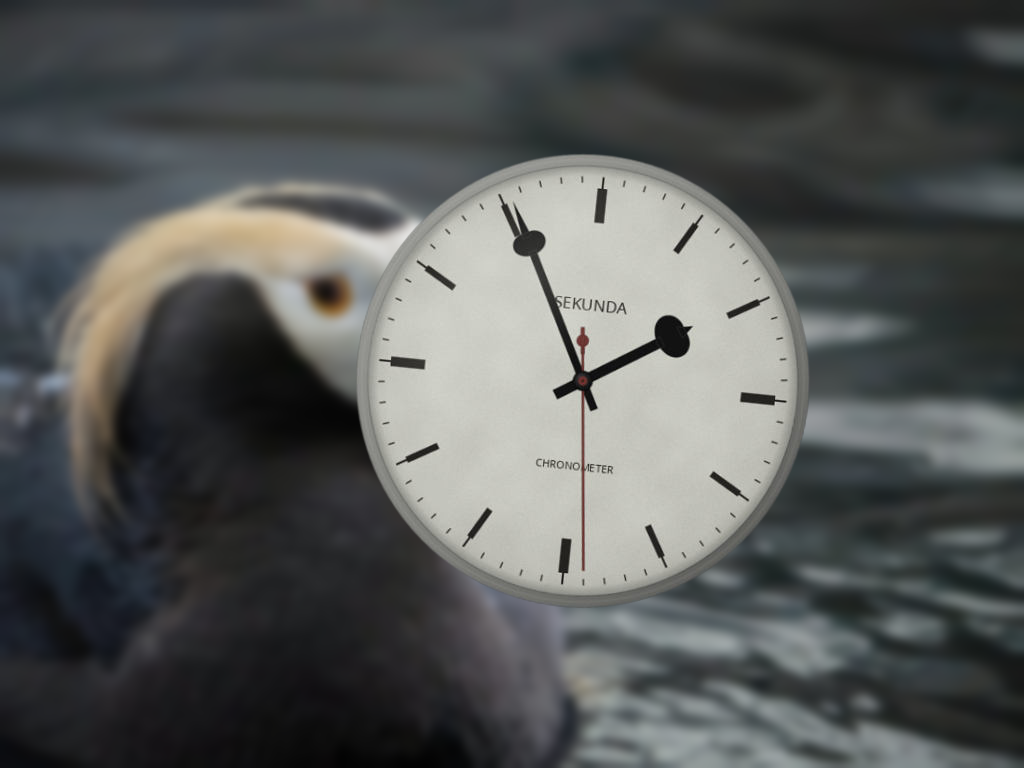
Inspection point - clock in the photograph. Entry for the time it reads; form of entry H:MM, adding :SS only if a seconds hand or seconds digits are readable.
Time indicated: 1:55:29
